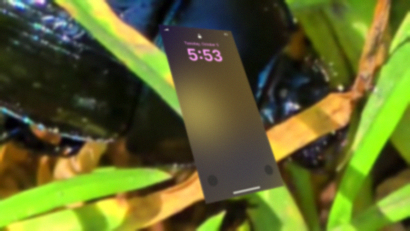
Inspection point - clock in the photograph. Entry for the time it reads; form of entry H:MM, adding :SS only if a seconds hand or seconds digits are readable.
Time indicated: 5:53
